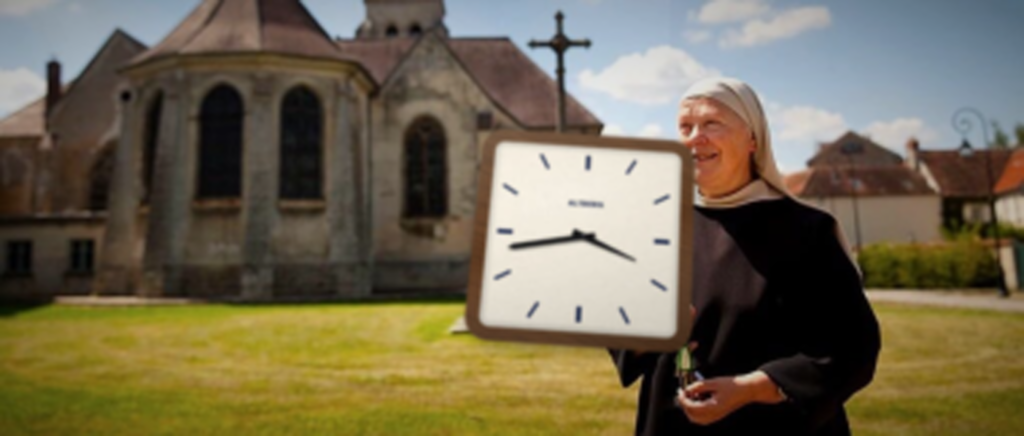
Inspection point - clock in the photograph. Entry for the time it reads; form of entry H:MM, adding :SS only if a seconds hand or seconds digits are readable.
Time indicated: 3:43
